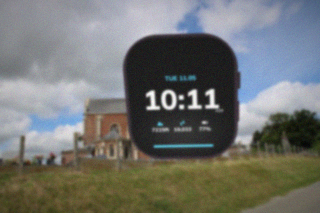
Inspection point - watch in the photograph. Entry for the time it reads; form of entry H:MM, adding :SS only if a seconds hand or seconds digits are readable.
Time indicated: 10:11
